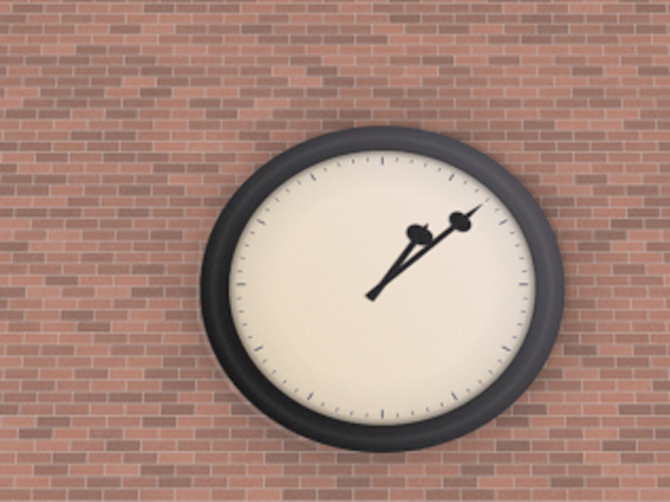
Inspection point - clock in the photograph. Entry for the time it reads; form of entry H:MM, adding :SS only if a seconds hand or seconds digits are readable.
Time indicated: 1:08
